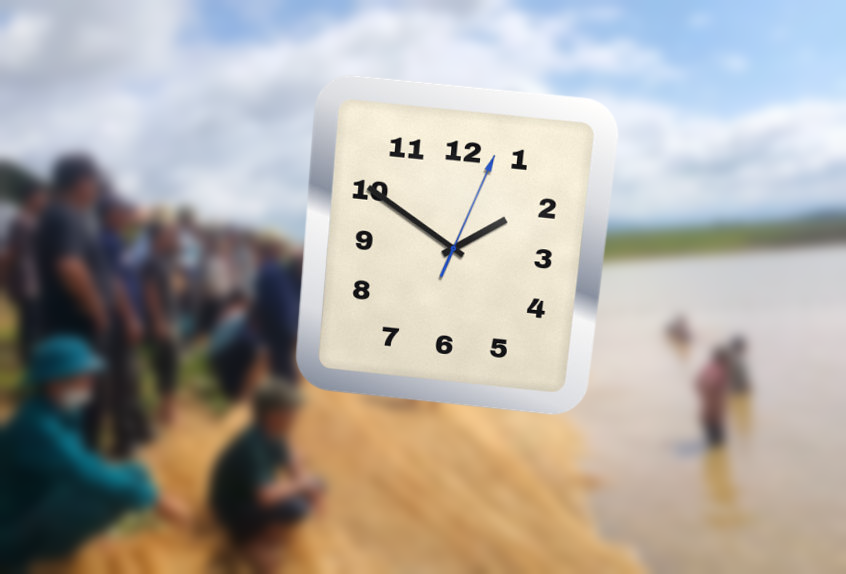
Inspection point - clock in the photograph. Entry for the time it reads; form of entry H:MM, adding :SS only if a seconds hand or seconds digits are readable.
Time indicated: 1:50:03
